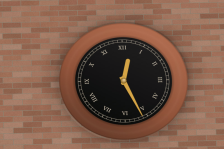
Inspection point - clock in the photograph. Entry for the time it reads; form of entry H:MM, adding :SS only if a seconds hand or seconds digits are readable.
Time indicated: 12:26
